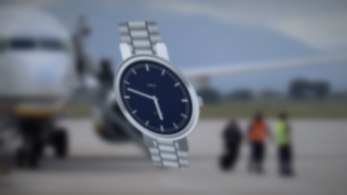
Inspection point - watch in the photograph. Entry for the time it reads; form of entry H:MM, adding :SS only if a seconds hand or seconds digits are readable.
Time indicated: 5:48
